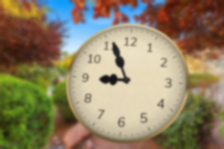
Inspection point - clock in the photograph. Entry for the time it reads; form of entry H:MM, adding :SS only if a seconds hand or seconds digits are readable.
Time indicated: 8:56
